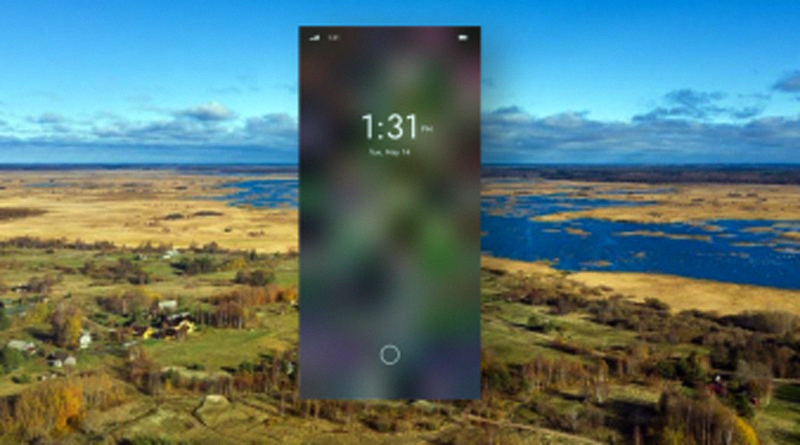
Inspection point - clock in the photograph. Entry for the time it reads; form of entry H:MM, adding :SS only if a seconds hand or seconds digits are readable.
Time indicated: 1:31
